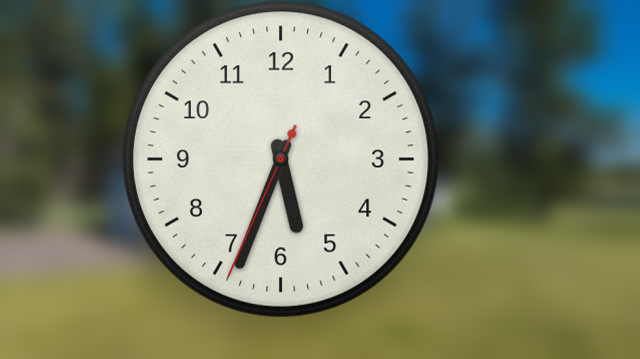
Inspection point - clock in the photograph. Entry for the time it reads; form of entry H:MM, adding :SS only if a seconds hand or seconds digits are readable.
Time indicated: 5:33:34
